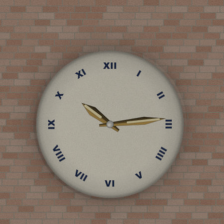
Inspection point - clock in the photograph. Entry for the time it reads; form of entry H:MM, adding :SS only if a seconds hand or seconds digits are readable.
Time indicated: 10:14
